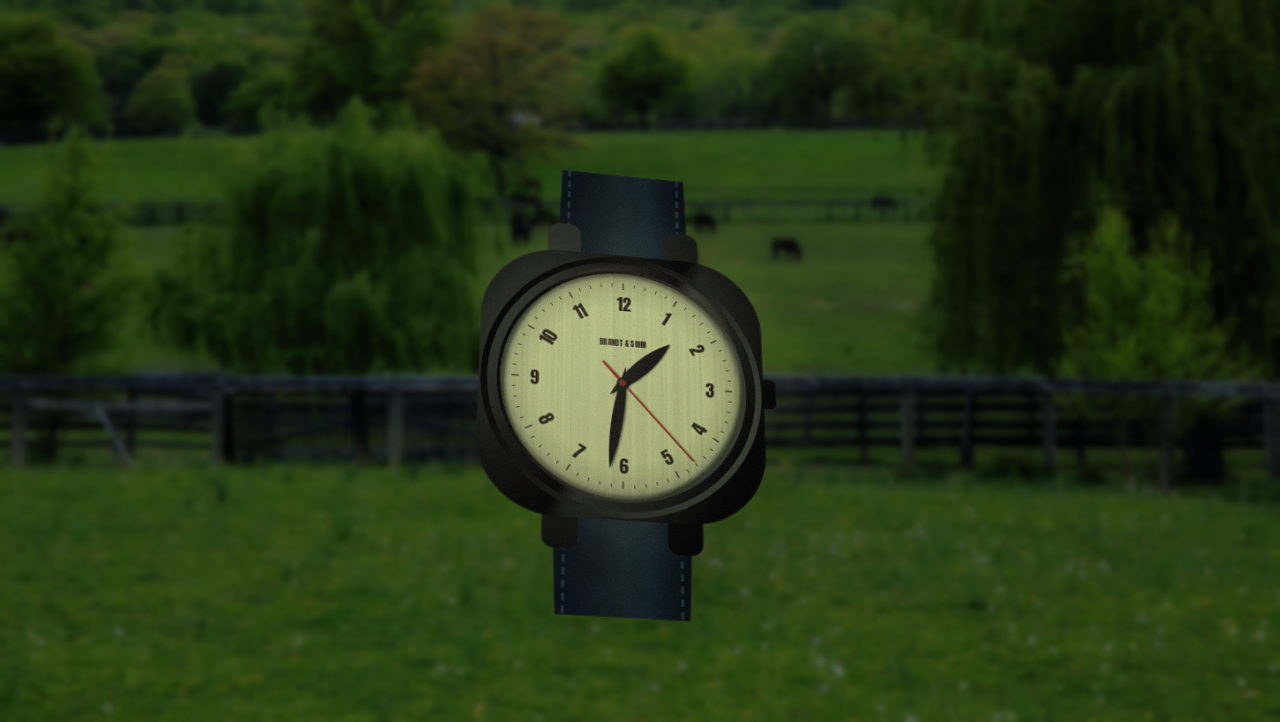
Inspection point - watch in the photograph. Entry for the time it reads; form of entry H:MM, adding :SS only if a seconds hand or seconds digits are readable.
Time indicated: 1:31:23
